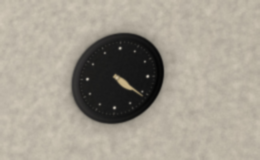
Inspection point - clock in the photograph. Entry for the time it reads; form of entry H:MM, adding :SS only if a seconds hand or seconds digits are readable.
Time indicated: 4:21
